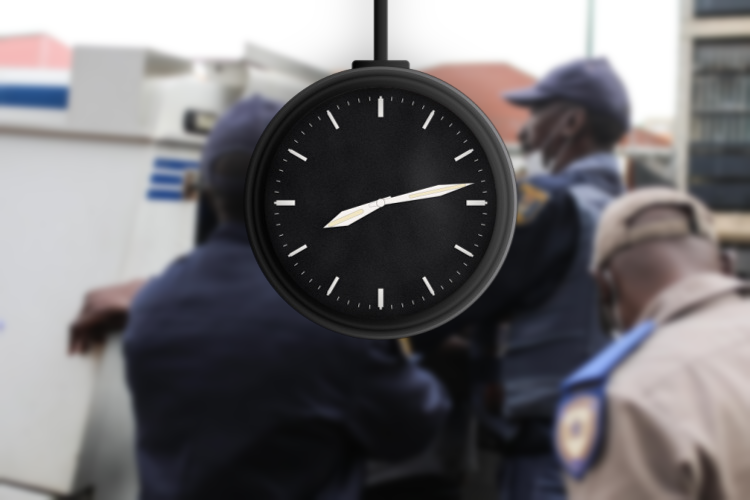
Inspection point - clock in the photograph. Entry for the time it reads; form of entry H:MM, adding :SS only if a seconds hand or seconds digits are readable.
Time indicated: 8:13
